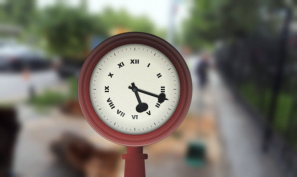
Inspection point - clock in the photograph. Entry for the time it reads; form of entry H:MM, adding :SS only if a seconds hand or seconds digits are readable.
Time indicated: 5:18
